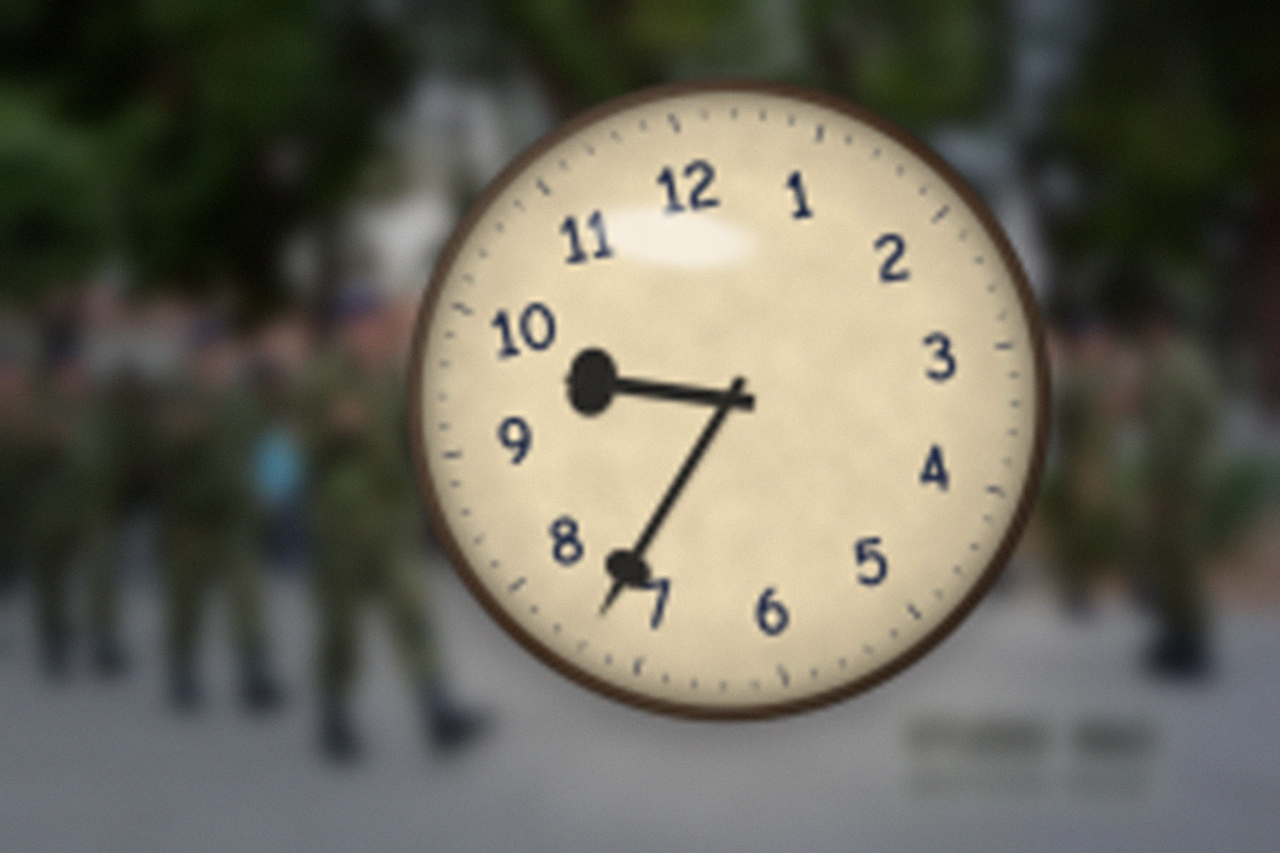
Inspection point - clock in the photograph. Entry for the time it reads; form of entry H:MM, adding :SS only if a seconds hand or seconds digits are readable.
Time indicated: 9:37
